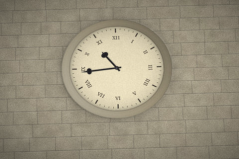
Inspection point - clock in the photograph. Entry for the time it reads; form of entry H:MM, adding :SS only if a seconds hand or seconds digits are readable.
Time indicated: 10:44
